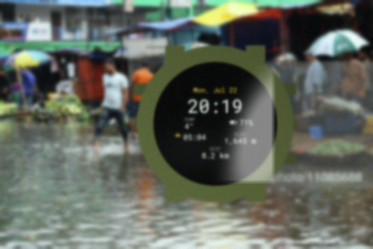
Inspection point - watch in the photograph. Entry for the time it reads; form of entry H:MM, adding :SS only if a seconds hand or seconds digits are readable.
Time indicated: 20:19
